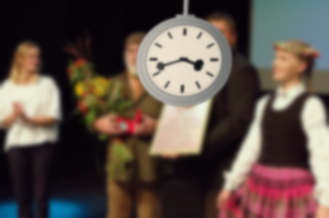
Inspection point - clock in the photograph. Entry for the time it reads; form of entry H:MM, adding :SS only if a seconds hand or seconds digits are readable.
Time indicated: 3:42
